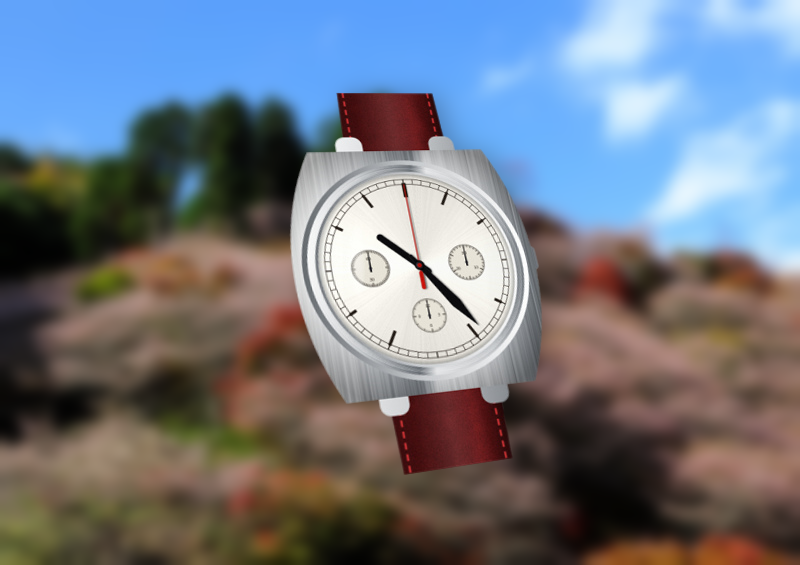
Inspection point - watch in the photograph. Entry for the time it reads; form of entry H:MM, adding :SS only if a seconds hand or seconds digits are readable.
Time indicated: 10:24
